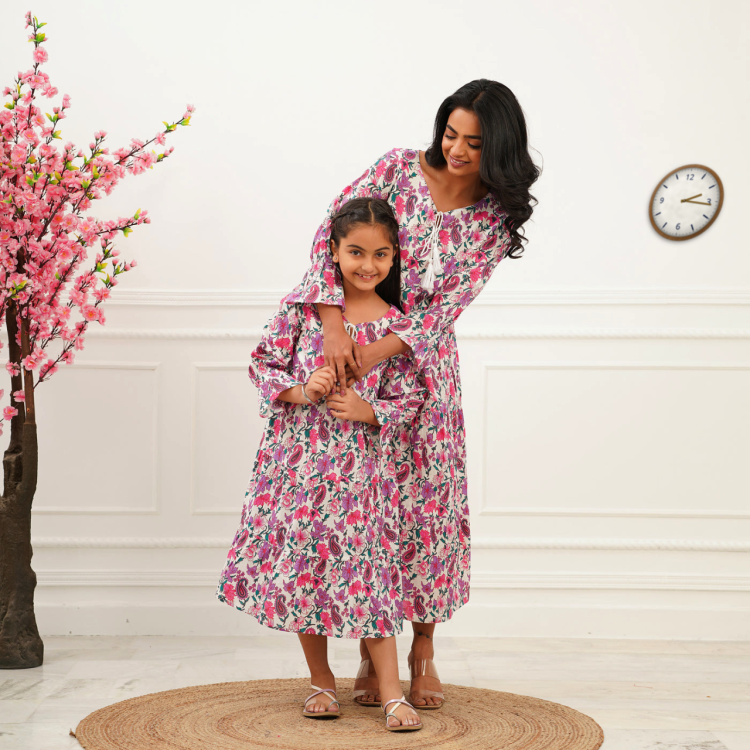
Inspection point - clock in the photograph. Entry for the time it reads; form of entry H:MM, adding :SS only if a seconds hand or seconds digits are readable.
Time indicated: 2:16
